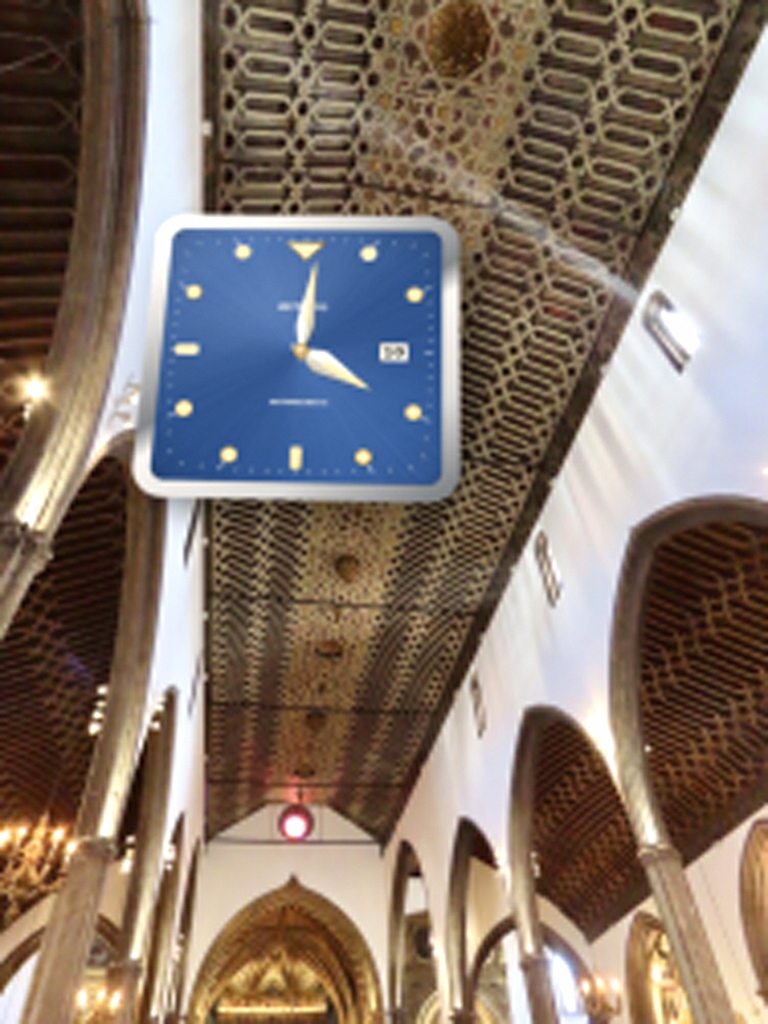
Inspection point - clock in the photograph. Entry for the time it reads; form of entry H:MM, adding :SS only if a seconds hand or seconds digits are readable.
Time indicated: 4:01
